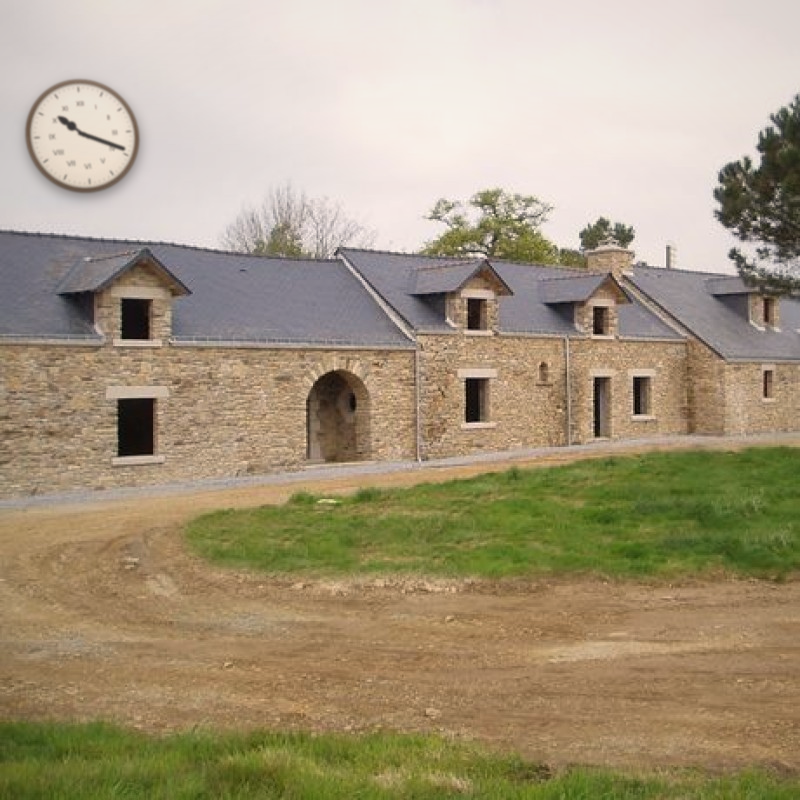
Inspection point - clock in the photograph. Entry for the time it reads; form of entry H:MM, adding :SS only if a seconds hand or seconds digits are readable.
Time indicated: 10:19
